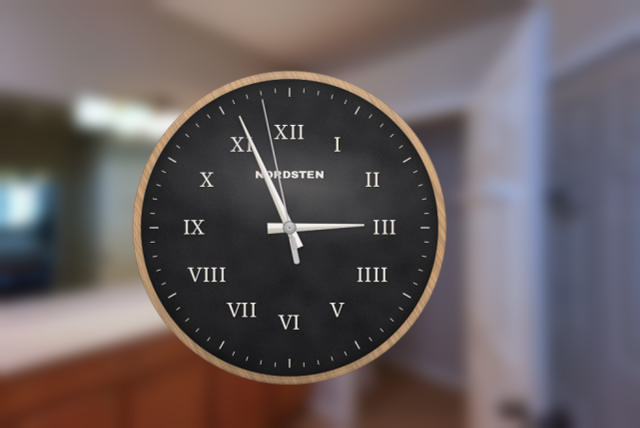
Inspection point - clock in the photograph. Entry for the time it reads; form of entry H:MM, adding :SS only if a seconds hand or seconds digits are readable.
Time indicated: 2:55:58
